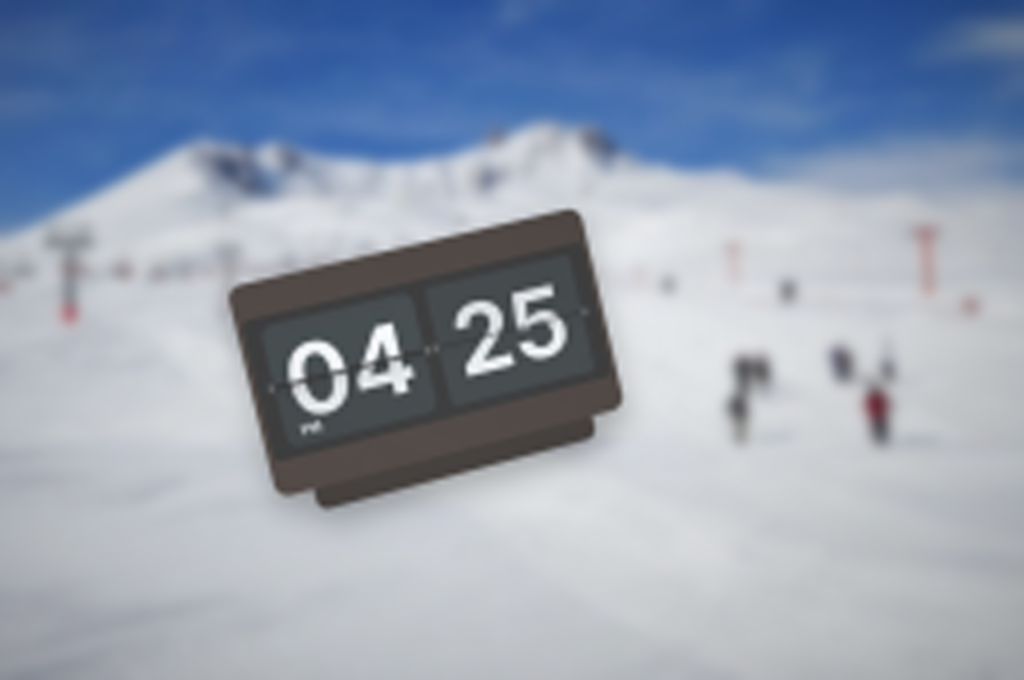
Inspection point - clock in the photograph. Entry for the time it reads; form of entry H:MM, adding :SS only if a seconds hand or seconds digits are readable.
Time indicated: 4:25
